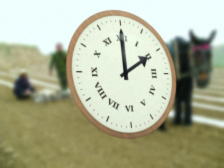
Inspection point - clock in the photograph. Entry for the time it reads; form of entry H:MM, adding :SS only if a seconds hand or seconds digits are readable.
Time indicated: 2:00
